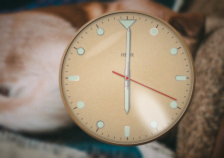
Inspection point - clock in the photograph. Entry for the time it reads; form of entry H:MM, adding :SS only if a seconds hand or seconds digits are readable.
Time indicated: 6:00:19
